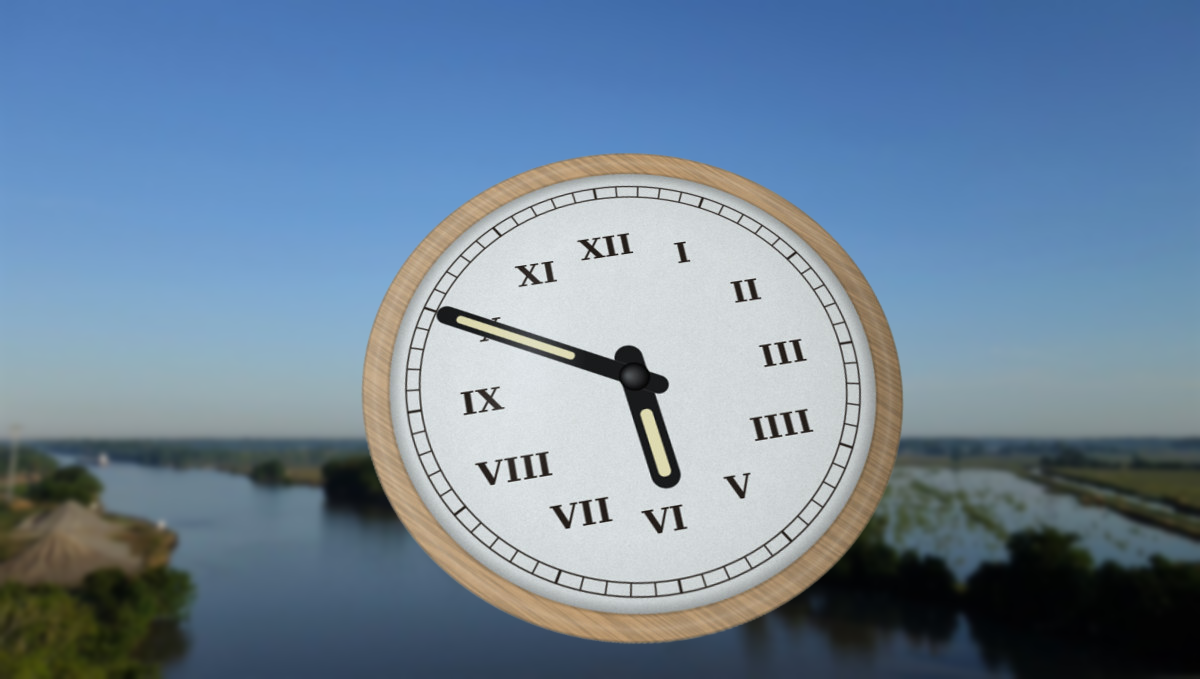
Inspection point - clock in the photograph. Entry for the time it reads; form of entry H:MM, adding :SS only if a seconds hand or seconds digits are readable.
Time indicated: 5:50
